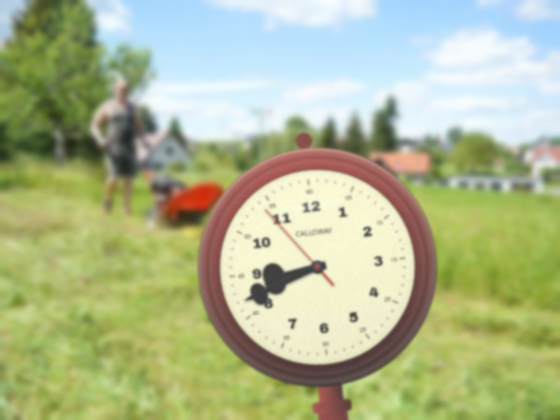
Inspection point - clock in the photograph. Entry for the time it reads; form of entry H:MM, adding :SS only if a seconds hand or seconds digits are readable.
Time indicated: 8:41:54
